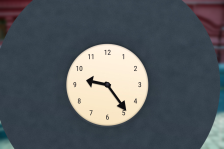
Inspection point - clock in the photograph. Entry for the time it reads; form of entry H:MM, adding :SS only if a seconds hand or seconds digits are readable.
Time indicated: 9:24
